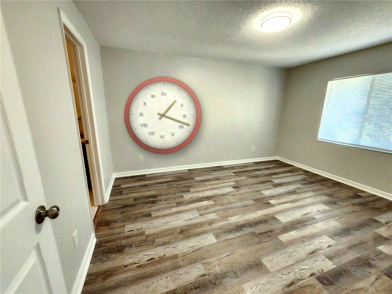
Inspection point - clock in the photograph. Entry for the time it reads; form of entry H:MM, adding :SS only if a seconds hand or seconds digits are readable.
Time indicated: 1:18
